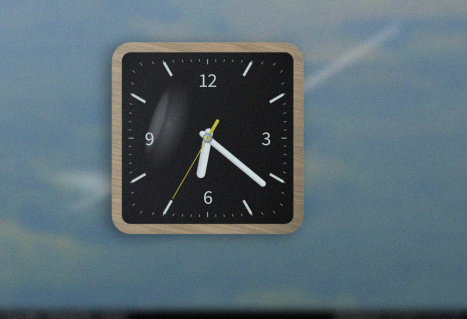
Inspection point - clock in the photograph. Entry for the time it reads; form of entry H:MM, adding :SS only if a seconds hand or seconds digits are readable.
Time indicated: 6:21:35
